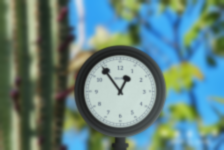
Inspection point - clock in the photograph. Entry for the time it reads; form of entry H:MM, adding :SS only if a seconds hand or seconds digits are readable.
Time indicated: 12:54
